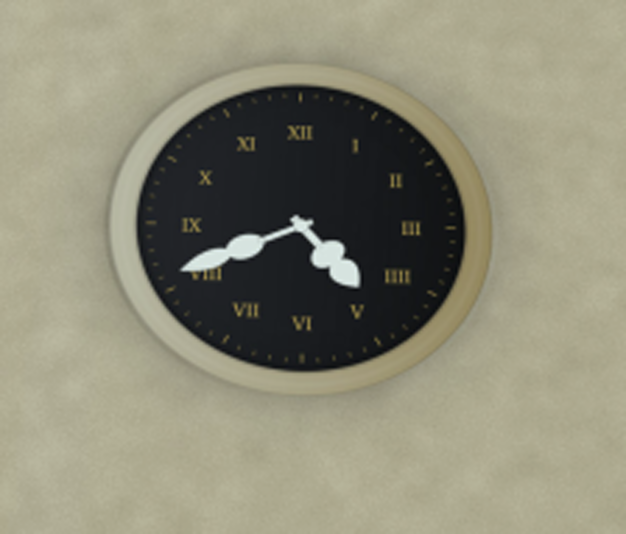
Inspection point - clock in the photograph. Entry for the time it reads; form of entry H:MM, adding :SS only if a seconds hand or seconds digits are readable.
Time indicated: 4:41
